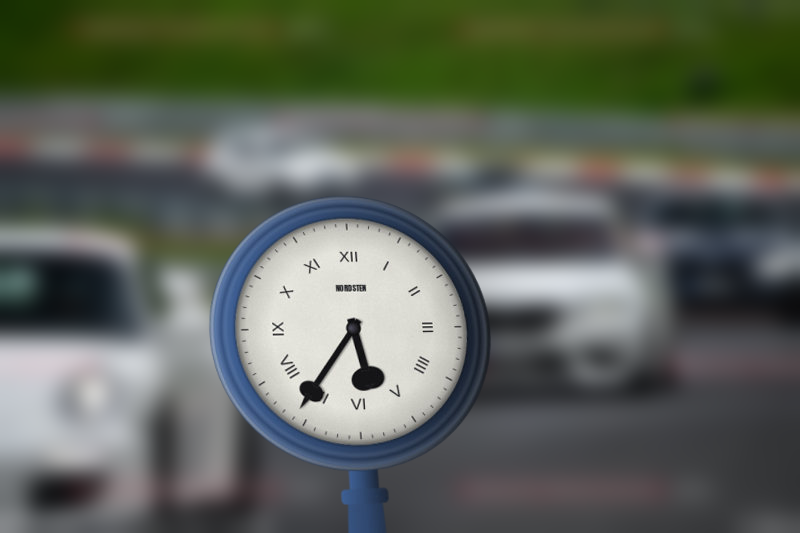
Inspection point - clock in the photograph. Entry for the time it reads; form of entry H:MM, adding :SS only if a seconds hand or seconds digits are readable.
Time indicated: 5:36
